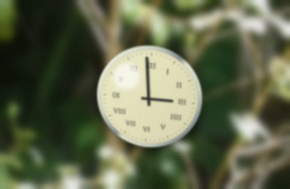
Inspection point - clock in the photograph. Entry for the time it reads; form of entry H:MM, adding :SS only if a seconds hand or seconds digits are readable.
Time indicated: 2:59
